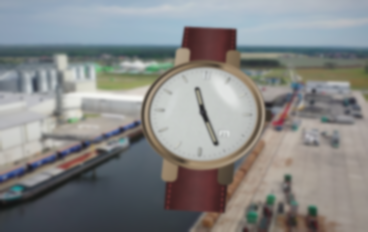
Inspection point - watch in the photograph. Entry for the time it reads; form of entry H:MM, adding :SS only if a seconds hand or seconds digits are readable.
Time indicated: 11:26
